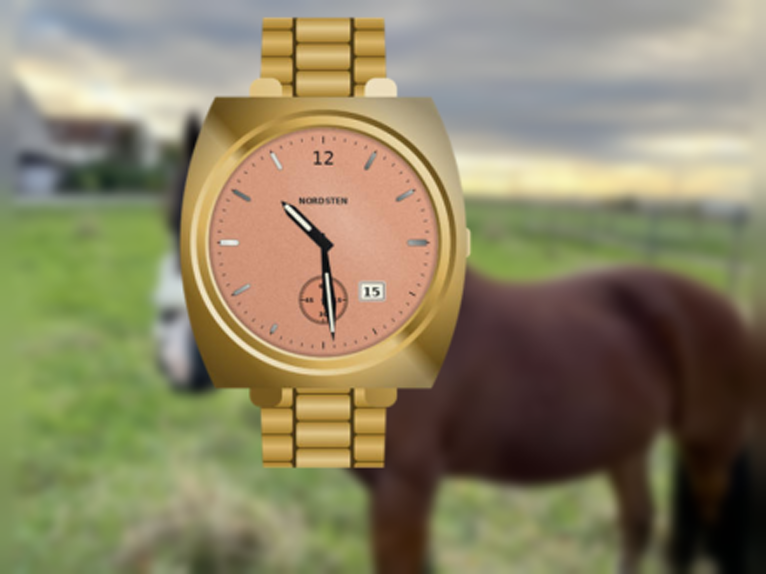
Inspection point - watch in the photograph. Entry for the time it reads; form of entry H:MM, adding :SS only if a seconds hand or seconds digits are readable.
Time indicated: 10:29
